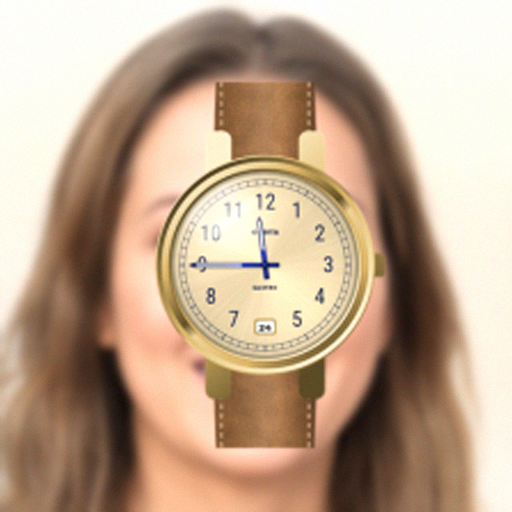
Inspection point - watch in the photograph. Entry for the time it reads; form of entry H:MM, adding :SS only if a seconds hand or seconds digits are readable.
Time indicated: 11:45
